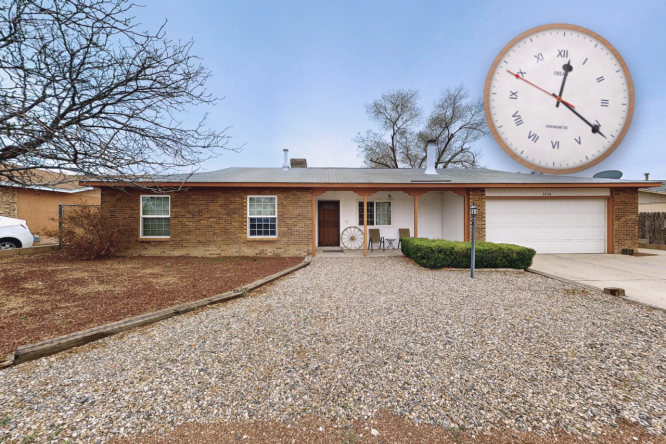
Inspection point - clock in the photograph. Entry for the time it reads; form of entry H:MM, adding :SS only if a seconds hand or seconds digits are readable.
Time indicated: 12:20:49
